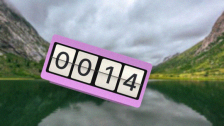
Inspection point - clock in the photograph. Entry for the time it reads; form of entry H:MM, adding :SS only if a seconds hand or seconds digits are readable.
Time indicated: 0:14
